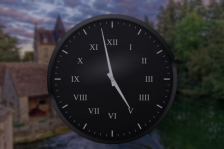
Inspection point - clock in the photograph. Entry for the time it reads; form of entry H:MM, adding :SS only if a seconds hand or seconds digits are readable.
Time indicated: 4:58
